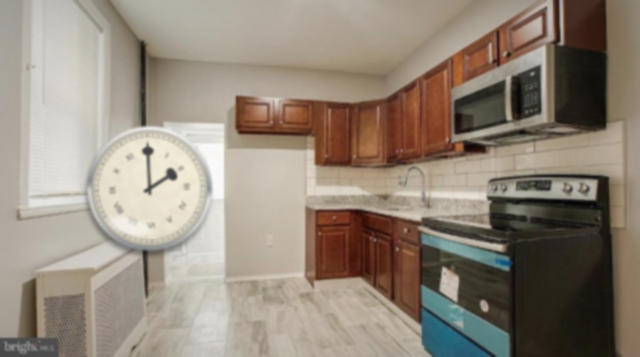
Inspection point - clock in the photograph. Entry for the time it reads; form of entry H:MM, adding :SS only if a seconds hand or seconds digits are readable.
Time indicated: 2:00
